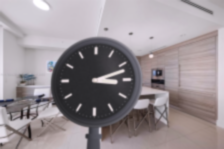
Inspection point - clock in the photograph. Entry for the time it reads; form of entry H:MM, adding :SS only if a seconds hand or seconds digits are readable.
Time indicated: 3:12
